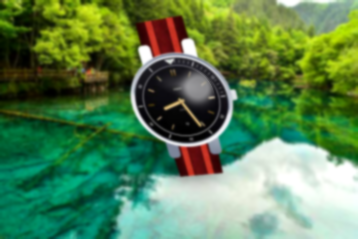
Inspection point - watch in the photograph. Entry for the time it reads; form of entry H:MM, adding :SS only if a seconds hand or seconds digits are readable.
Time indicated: 8:26
